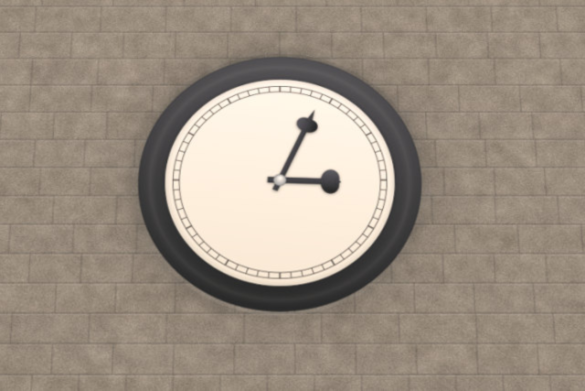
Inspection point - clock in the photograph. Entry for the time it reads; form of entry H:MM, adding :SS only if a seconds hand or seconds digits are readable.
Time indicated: 3:04
